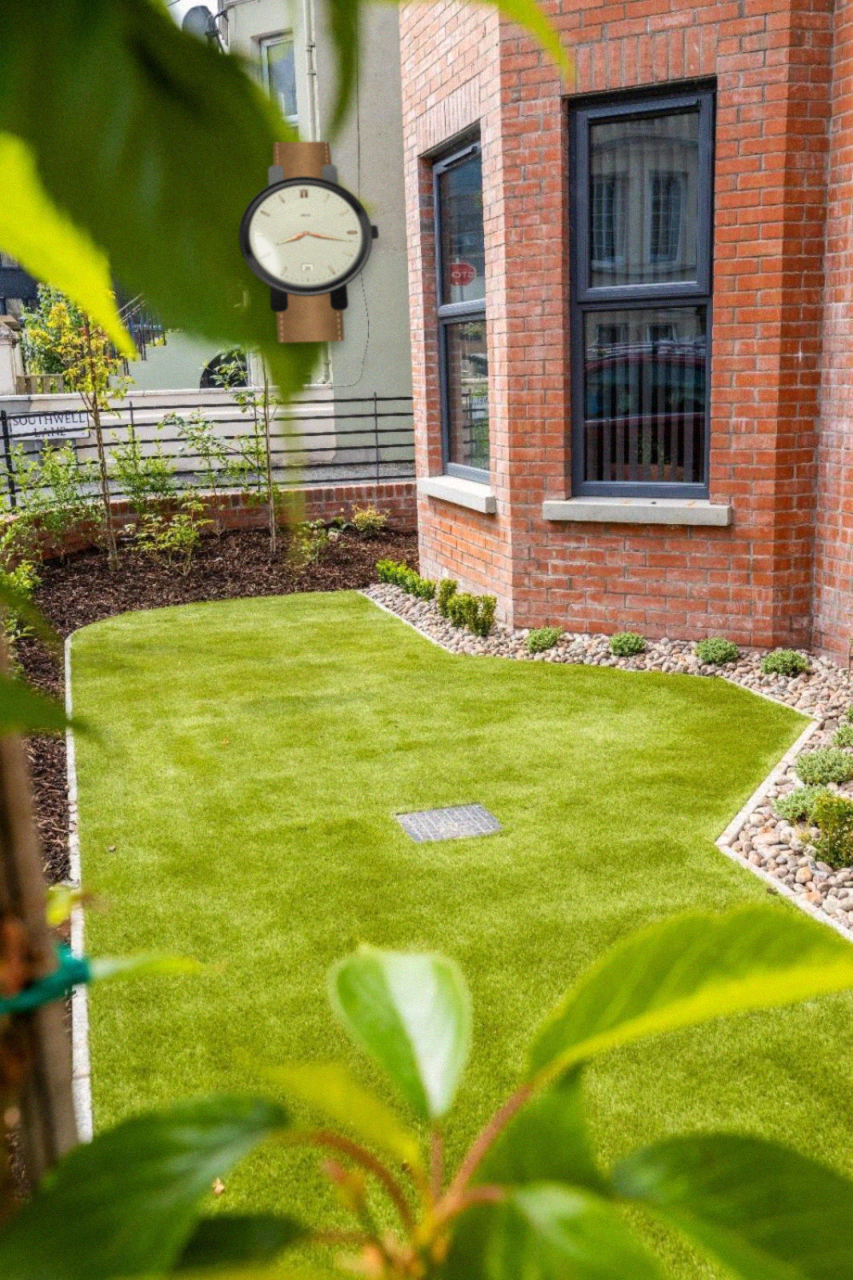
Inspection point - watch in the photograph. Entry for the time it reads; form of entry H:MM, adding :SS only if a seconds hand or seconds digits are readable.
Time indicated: 8:17
